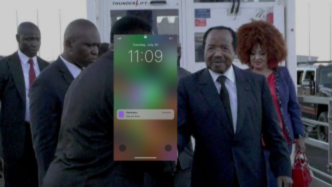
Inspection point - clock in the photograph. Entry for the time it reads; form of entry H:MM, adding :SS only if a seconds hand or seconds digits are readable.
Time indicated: 11:09
